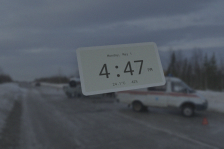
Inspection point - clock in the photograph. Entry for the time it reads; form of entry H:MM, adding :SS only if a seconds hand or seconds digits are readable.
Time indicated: 4:47
